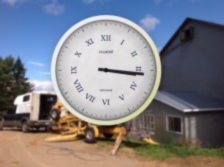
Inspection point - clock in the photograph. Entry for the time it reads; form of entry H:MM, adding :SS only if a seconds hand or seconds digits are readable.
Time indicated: 3:16
